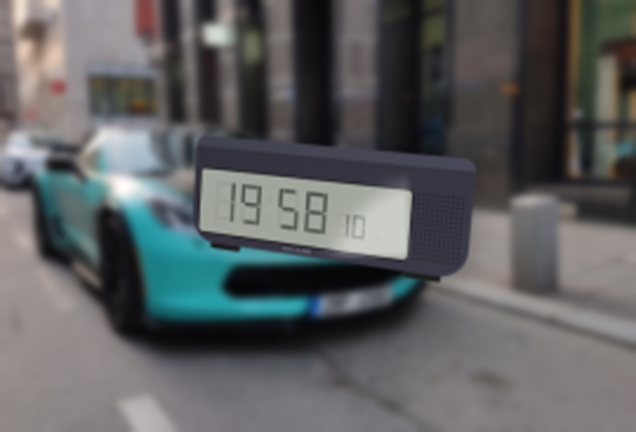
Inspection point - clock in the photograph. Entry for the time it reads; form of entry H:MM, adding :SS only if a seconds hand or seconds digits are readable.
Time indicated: 19:58:10
